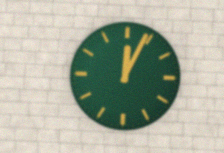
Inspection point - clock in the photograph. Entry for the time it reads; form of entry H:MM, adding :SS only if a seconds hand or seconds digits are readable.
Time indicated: 12:04
